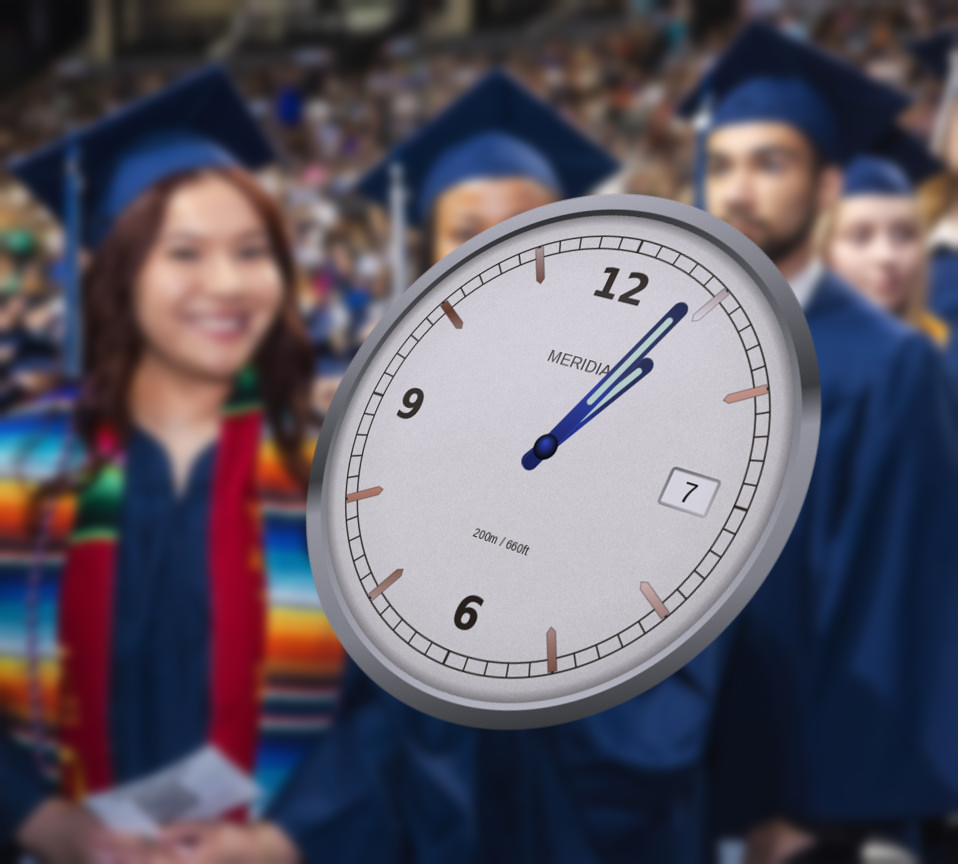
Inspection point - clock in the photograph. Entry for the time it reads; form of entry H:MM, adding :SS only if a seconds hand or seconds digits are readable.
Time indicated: 1:04
